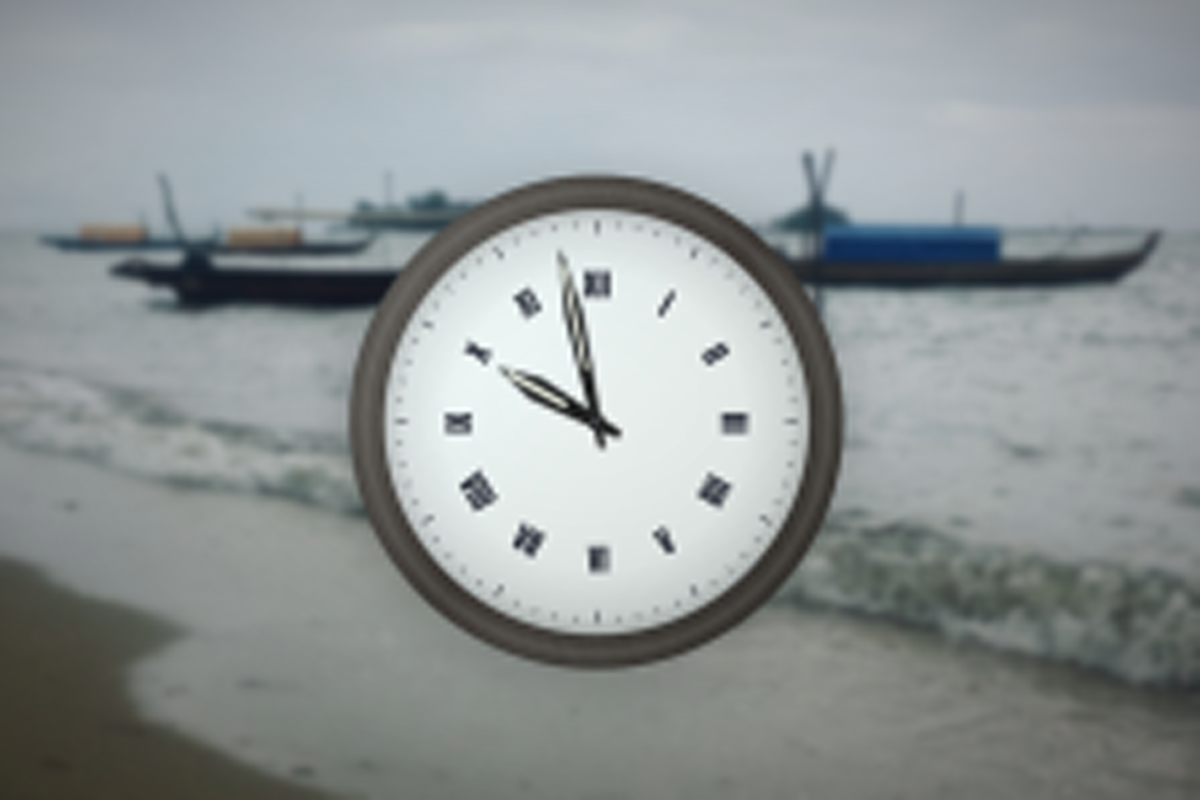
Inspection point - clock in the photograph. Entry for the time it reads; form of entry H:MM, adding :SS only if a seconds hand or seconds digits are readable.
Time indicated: 9:58
